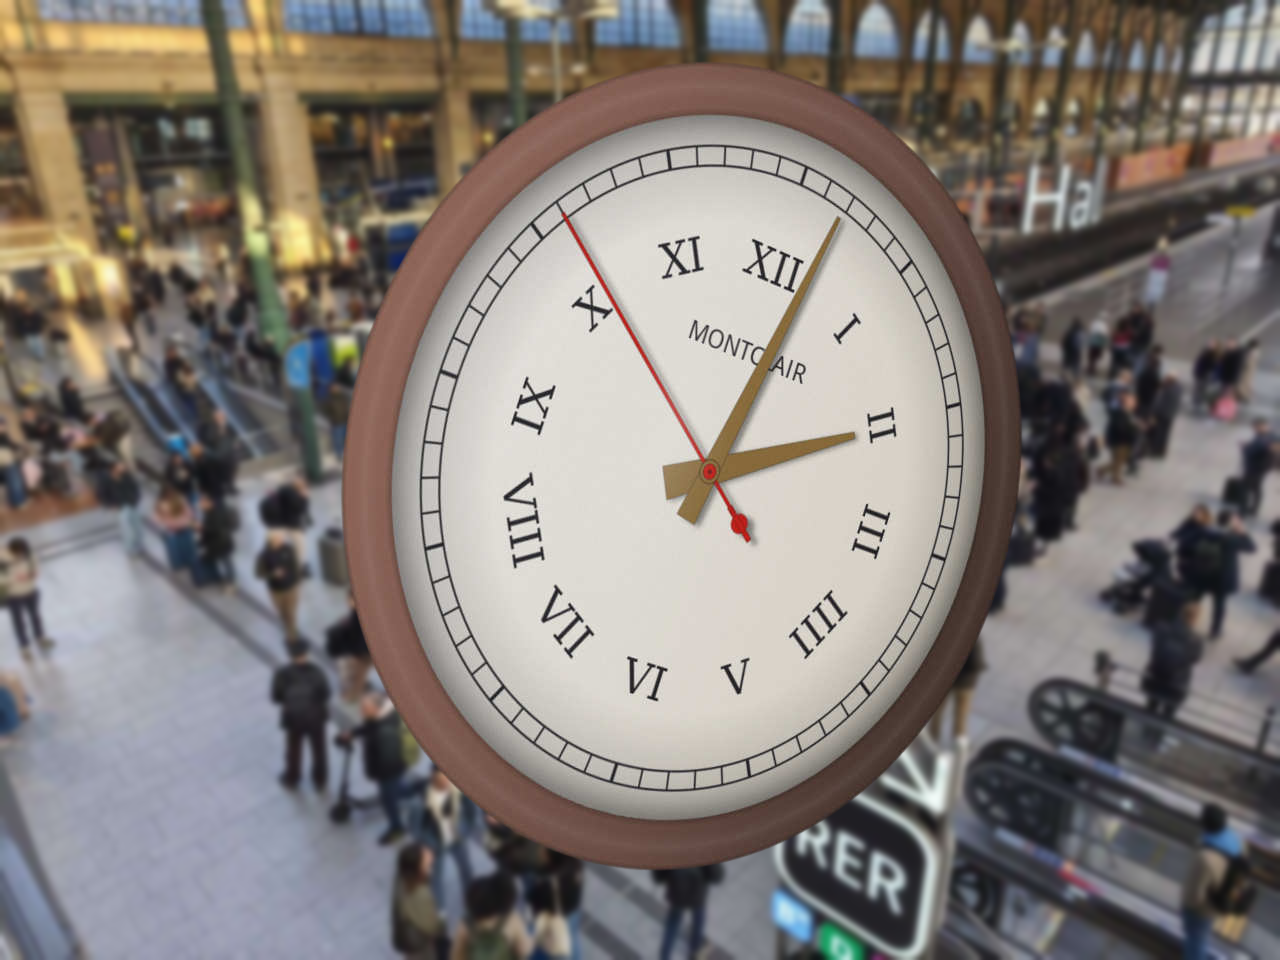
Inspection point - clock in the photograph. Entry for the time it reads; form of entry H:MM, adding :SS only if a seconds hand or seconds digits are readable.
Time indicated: 2:01:51
